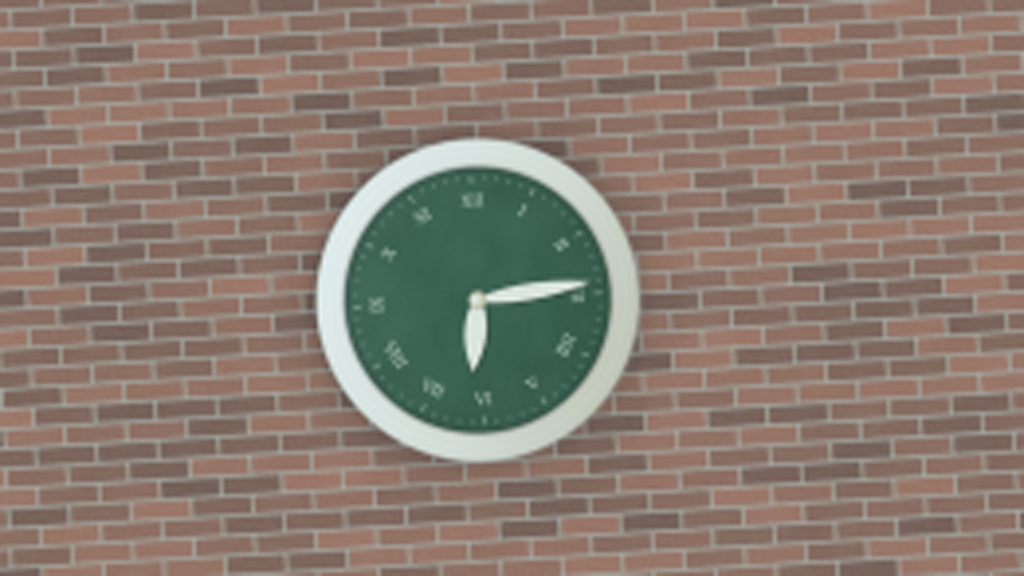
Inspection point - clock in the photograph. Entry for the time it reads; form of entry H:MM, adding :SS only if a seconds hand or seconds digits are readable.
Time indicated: 6:14
